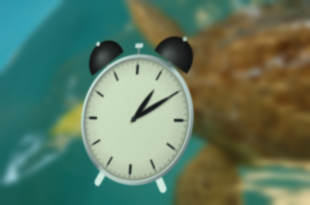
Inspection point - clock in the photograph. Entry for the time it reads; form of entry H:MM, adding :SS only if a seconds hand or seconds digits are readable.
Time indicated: 1:10
